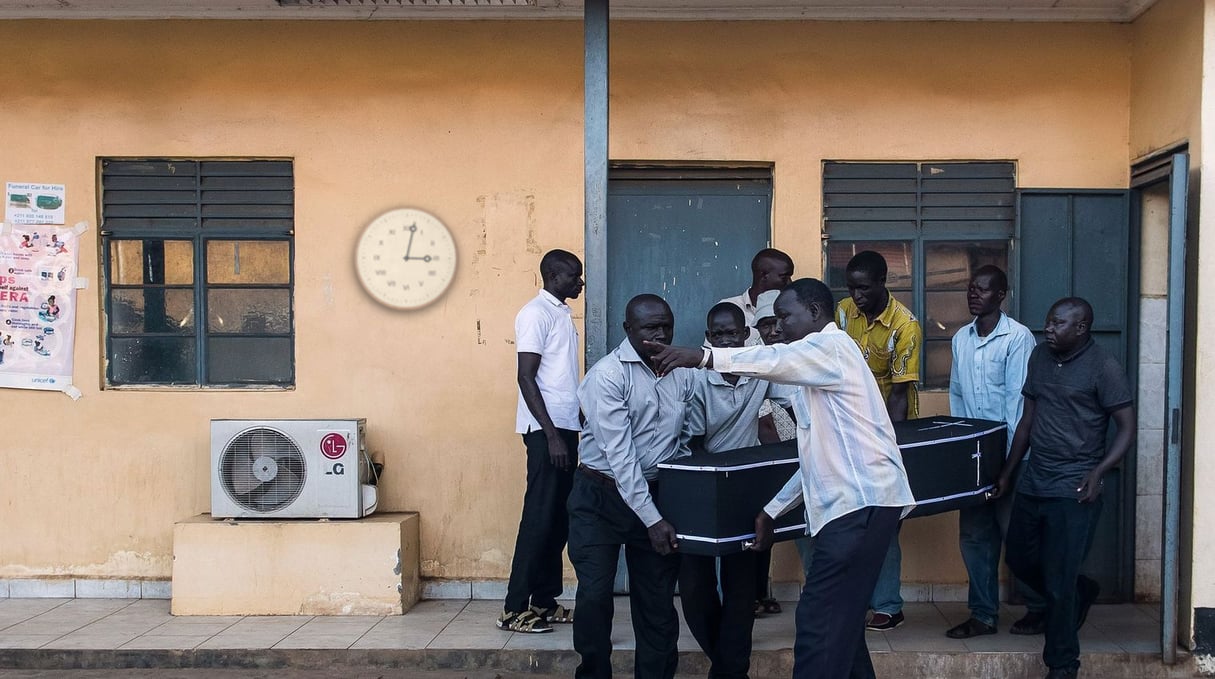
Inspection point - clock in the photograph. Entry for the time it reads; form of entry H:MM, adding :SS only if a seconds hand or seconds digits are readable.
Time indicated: 3:02
